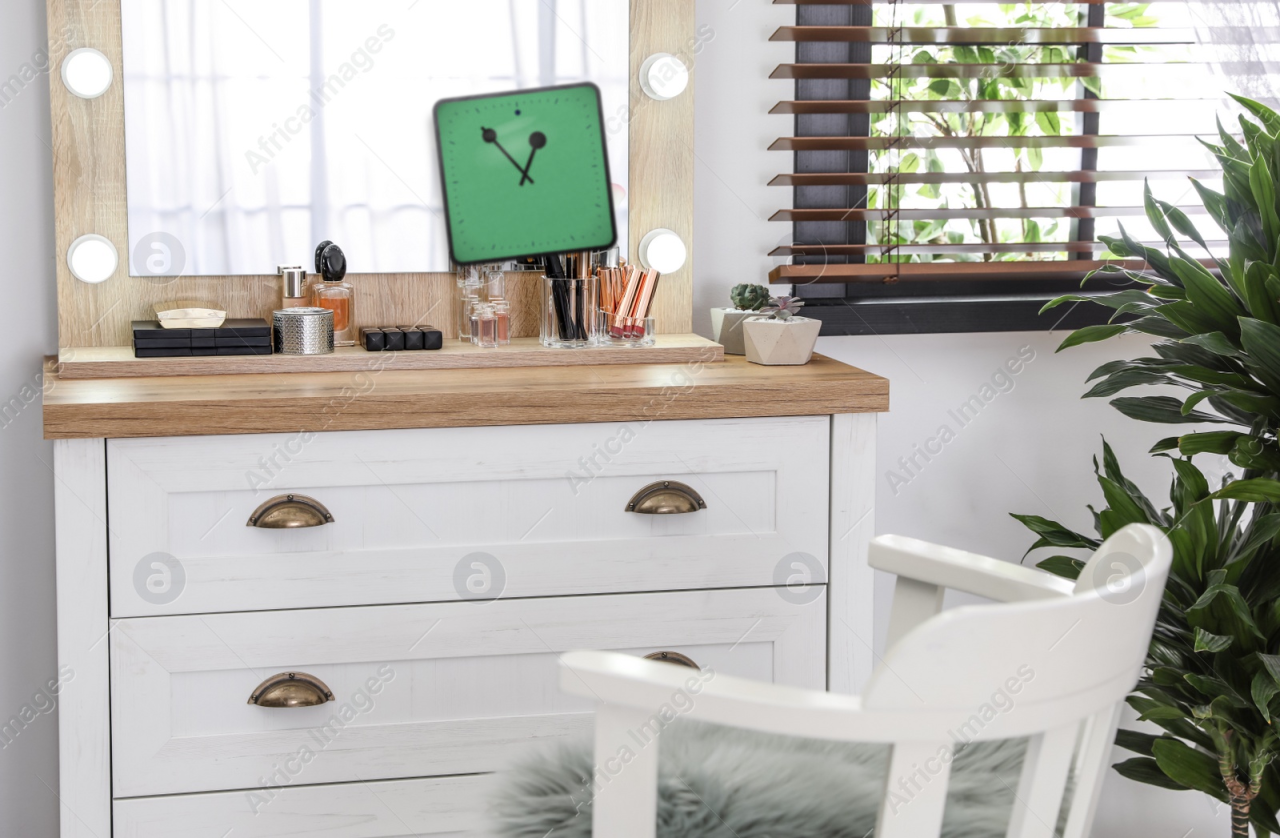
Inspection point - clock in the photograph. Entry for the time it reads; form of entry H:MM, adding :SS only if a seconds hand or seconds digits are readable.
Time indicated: 12:54
